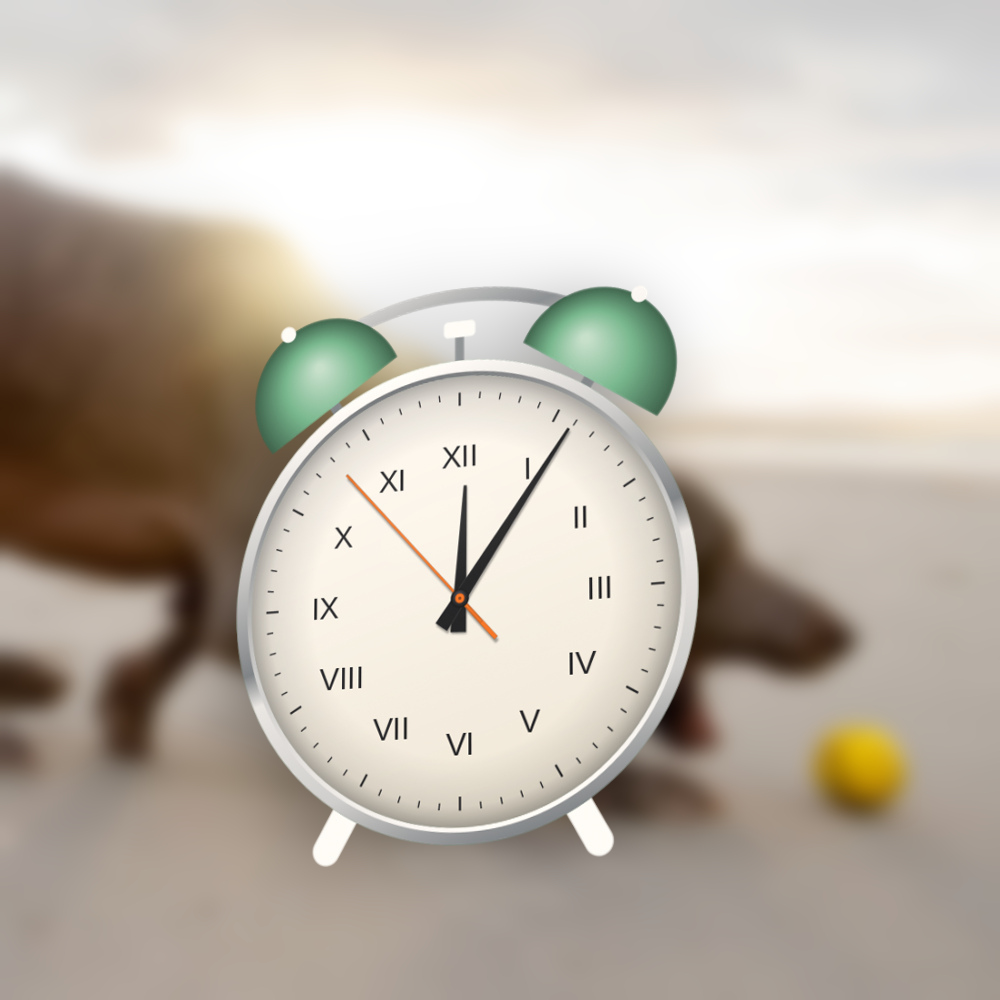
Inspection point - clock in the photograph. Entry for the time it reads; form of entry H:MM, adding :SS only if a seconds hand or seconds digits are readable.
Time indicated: 12:05:53
